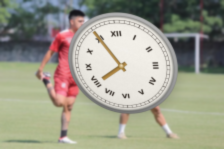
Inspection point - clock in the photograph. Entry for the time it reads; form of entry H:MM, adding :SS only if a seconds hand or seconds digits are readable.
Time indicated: 7:55
